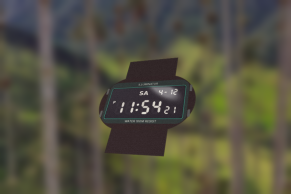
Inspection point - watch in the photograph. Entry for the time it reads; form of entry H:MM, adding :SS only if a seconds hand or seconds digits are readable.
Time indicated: 11:54:21
